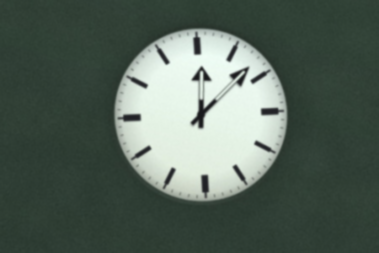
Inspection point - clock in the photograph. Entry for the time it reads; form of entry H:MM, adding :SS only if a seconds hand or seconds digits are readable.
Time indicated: 12:08
